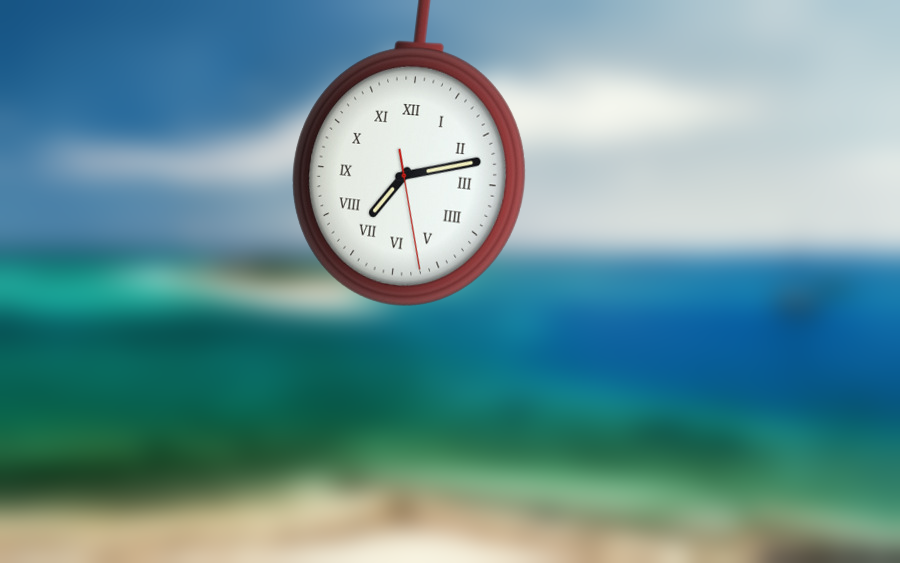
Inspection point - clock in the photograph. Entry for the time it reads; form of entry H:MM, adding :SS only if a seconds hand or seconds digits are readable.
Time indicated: 7:12:27
